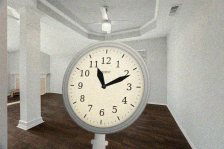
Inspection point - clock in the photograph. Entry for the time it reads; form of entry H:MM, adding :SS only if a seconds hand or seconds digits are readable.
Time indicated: 11:11
